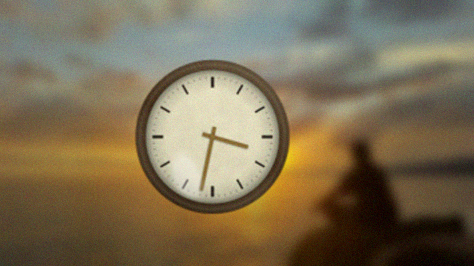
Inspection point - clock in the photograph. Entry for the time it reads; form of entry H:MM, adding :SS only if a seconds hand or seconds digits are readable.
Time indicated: 3:32
